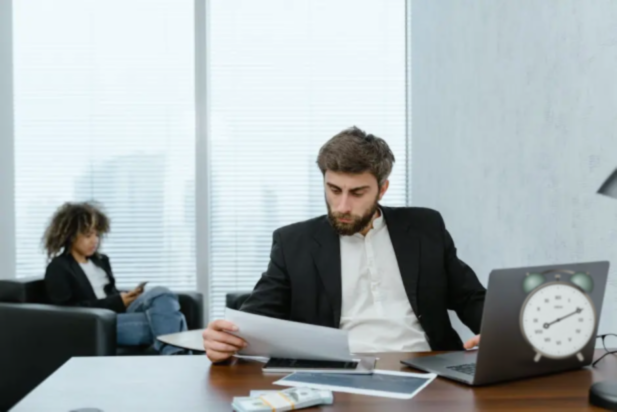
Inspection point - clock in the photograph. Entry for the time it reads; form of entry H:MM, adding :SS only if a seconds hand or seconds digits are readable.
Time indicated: 8:11
